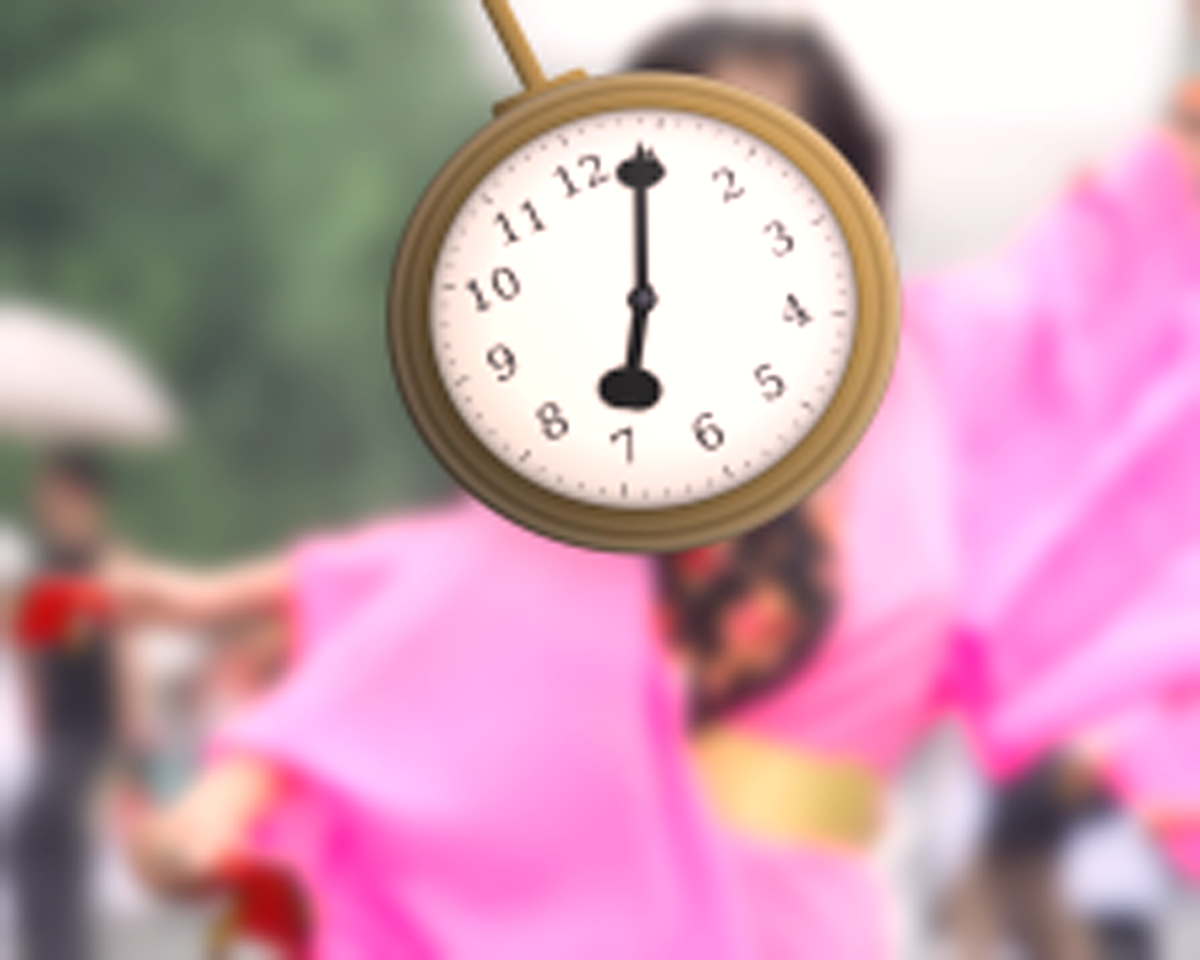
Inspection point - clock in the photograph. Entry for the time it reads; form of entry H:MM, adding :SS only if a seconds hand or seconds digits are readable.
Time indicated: 7:04
